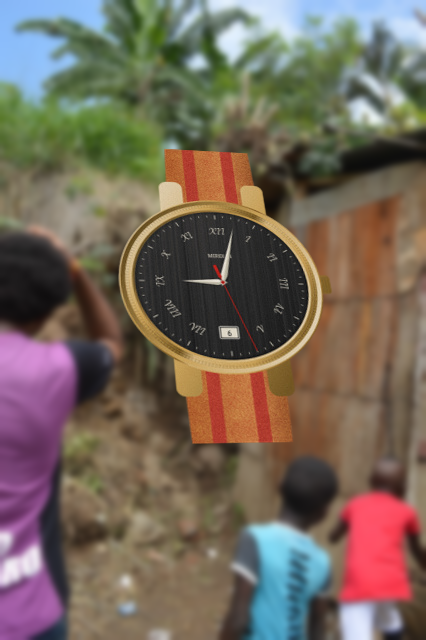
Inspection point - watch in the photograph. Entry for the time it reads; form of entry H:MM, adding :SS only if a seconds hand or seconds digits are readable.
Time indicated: 9:02:27
